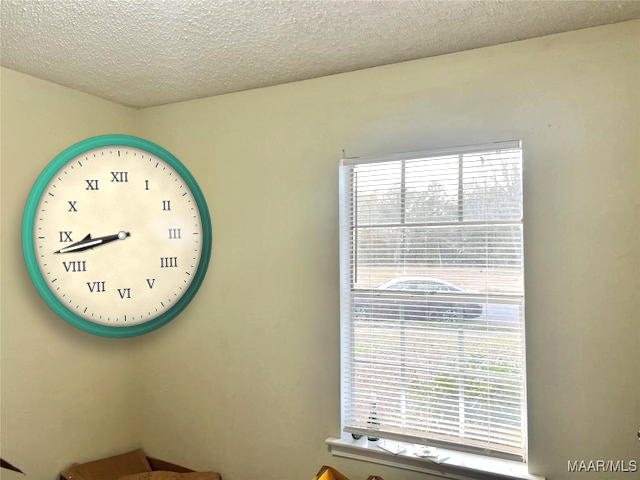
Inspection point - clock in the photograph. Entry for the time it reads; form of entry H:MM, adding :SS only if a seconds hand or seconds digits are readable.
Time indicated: 8:43
